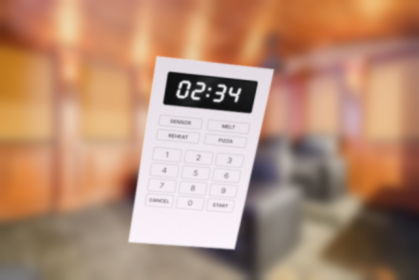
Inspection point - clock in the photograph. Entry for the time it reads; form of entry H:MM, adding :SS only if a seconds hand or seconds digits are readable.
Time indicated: 2:34
